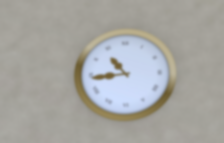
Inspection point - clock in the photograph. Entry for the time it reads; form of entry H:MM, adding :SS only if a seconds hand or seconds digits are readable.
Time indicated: 10:44
